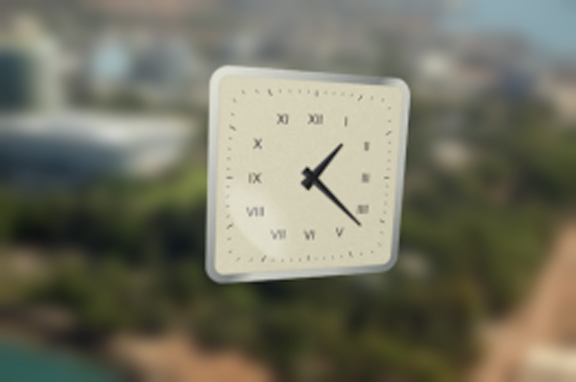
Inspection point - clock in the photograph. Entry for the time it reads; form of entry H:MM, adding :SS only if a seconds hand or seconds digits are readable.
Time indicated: 1:22
